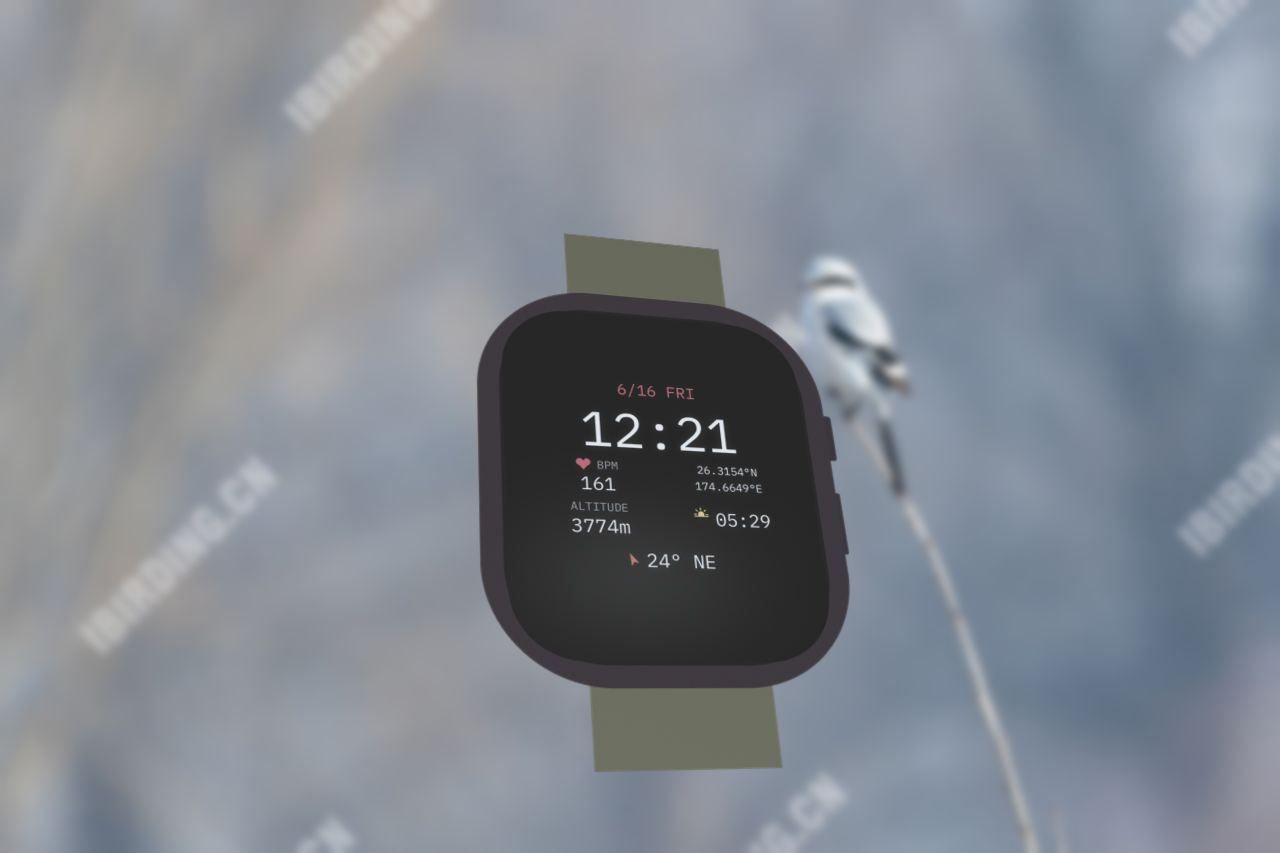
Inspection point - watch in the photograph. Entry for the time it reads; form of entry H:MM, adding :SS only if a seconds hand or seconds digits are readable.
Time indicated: 12:21
